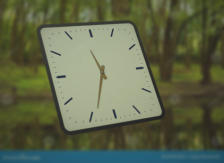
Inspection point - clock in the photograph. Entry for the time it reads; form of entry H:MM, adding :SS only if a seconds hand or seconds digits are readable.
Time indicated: 11:34
